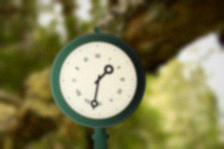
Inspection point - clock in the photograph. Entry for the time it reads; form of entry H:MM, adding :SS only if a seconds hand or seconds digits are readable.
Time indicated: 1:32
